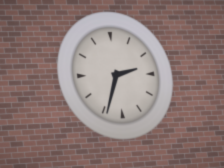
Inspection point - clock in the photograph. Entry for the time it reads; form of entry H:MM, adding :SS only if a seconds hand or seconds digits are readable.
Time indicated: 2:34
